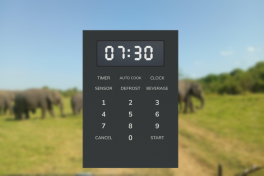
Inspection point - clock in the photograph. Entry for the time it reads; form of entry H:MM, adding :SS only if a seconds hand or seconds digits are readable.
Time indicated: 7:30
